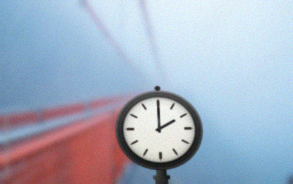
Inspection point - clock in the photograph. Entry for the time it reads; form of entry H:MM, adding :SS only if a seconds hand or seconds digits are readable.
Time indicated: 2:00
